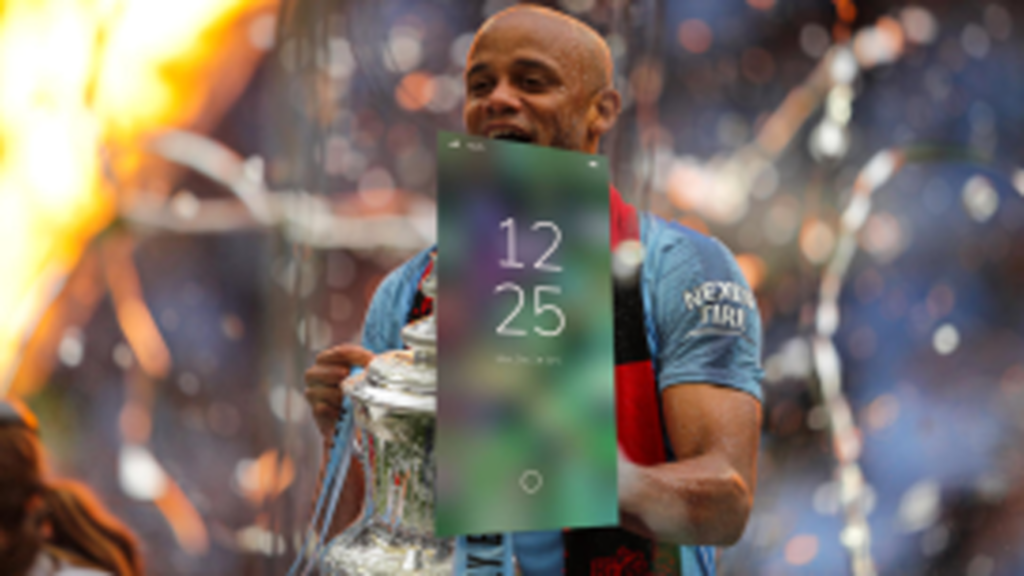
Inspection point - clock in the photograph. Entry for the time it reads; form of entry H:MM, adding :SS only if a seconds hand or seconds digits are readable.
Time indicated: 12:25
